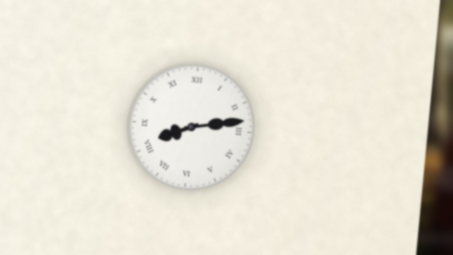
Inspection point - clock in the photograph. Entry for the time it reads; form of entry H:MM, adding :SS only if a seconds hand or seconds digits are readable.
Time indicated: 8:13
